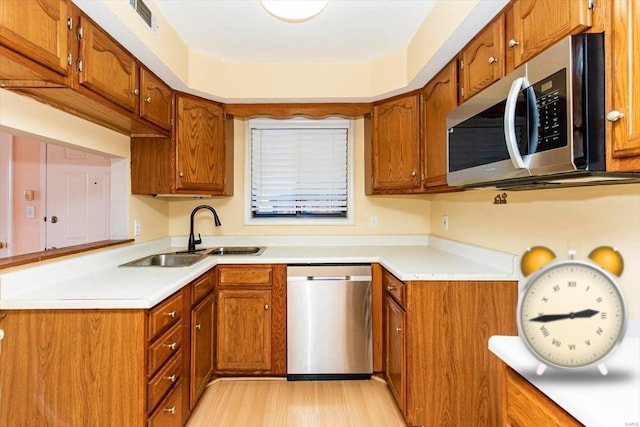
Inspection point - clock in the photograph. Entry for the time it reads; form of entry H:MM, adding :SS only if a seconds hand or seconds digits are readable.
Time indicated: 2:44
